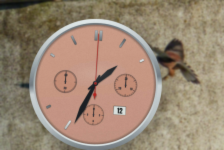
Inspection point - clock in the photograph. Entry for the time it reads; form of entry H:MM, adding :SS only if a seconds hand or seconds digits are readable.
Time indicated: 1:34
